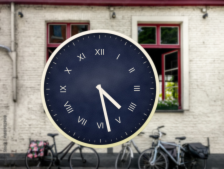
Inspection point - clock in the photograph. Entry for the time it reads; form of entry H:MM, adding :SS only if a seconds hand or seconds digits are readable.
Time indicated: 4:28
